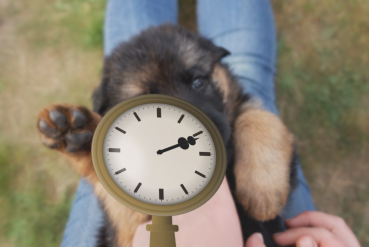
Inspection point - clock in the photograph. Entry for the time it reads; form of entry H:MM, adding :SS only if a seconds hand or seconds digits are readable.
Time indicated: 2:11
